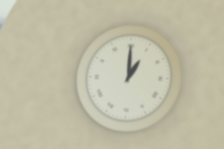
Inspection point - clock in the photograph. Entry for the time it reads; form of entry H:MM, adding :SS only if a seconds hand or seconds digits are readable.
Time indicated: 1:00
